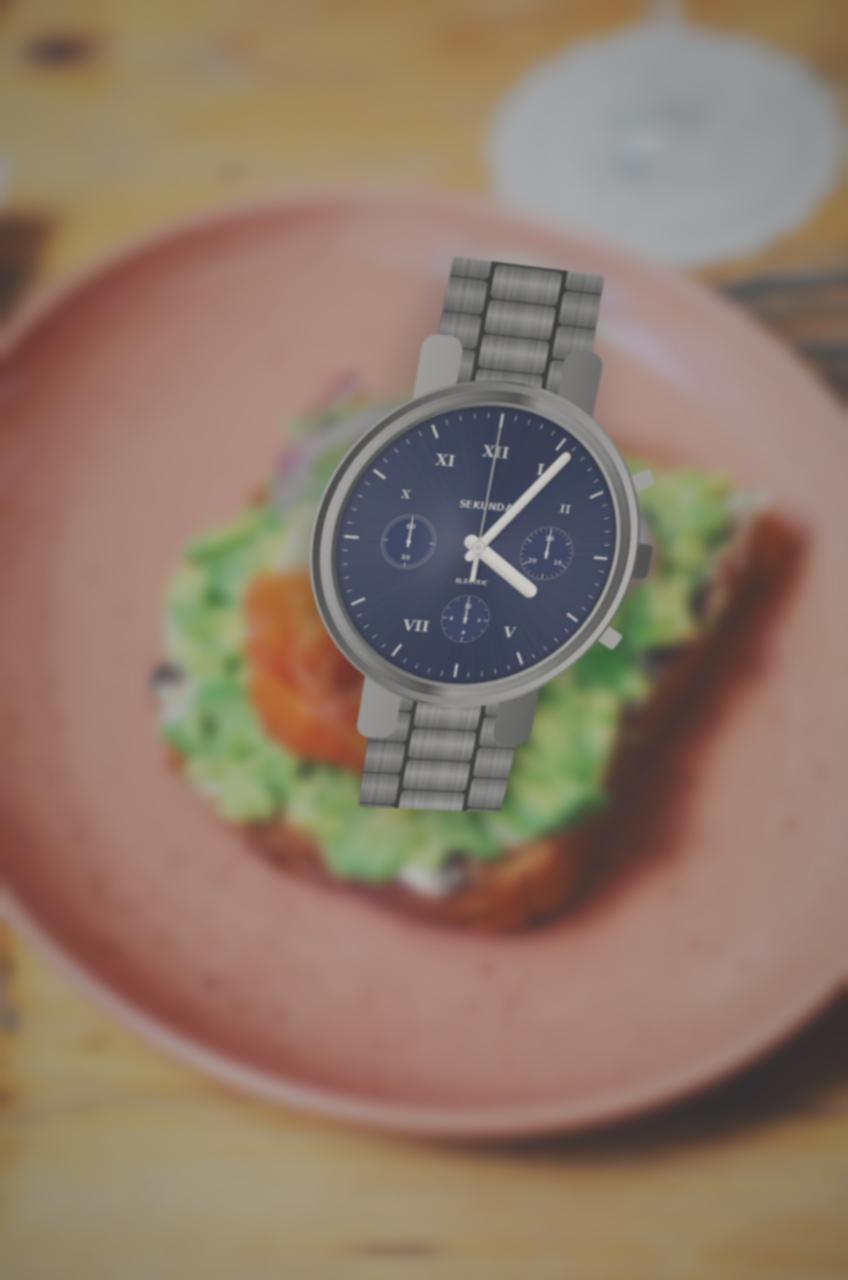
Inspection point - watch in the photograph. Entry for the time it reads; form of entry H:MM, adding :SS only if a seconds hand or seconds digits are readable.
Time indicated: 4:06
